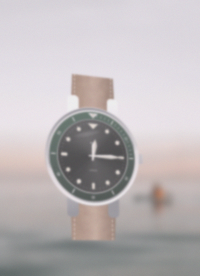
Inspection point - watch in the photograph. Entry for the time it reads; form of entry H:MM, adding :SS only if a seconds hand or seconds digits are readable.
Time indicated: 12:15
